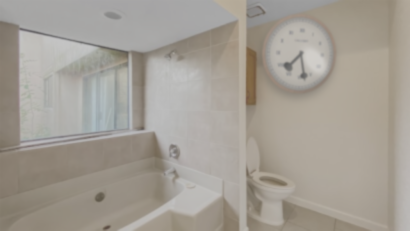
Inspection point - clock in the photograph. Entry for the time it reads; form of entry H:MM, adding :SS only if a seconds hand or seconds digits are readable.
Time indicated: 7:28
